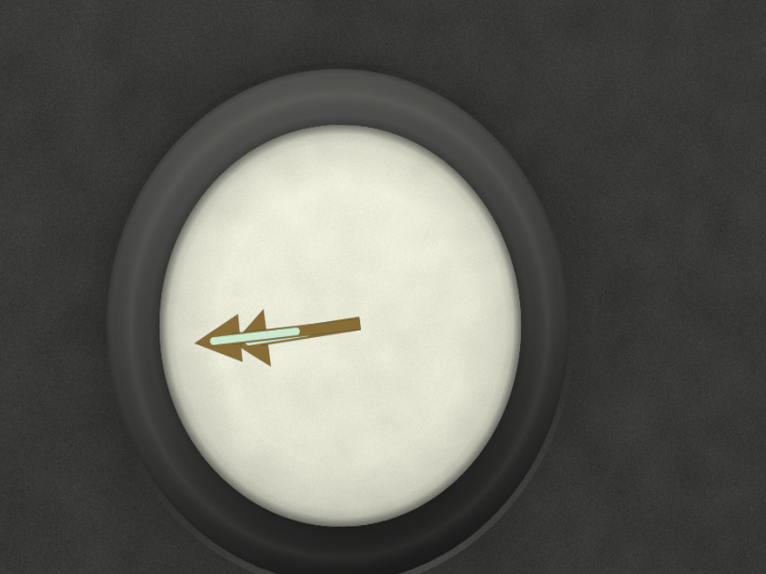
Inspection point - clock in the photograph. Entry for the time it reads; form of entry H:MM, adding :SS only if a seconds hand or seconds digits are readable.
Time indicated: 8:44
